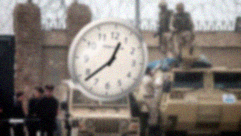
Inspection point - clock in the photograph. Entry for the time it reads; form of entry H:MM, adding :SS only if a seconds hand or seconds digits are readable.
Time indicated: 12:38
